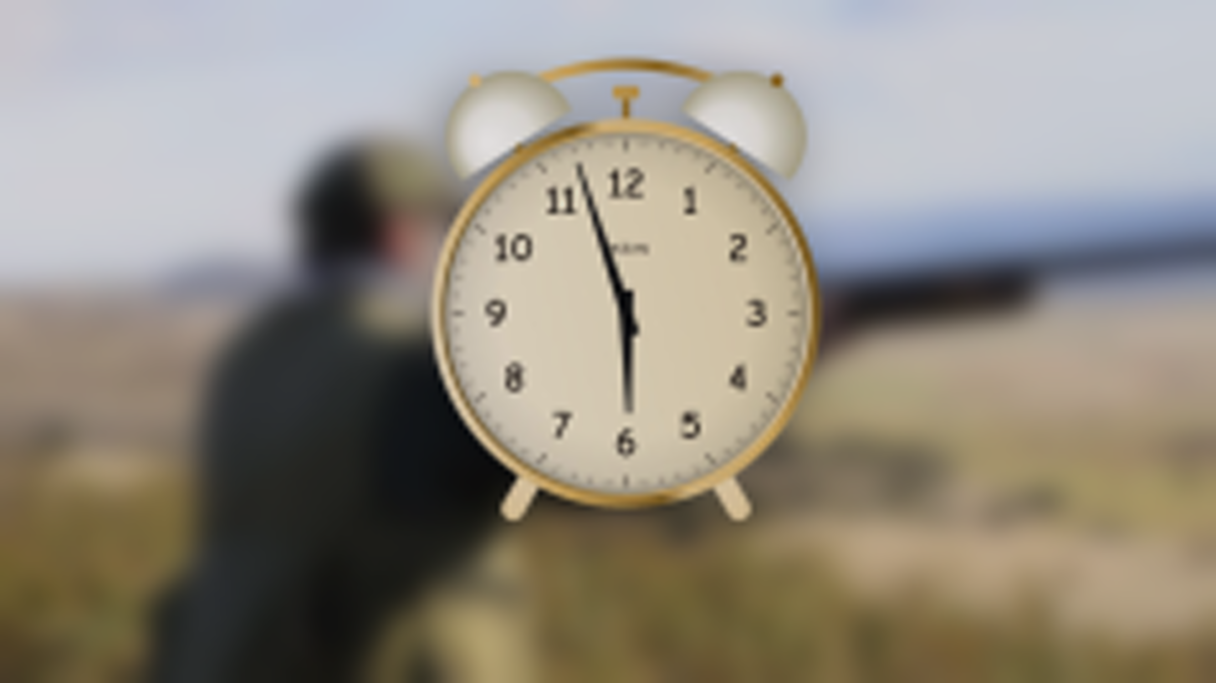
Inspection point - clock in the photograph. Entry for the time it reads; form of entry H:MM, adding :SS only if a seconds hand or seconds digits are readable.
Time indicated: 5:57
